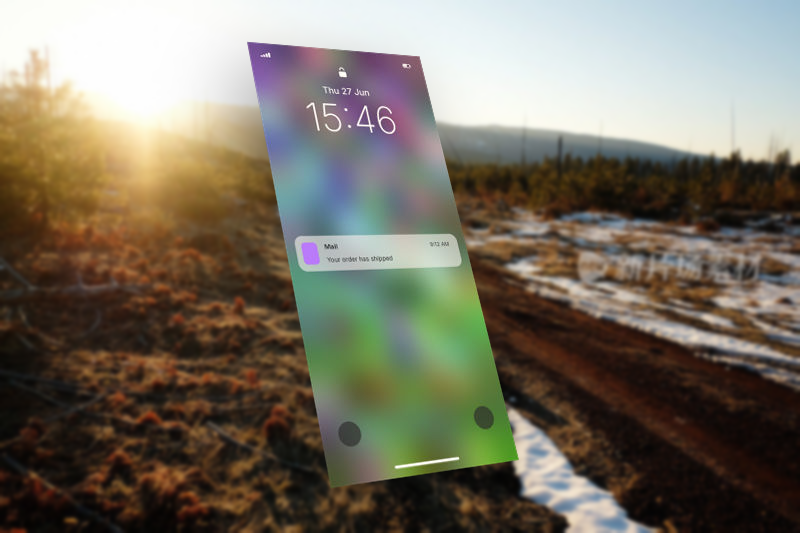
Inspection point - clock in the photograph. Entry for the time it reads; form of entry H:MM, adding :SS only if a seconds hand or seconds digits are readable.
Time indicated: 15:46
